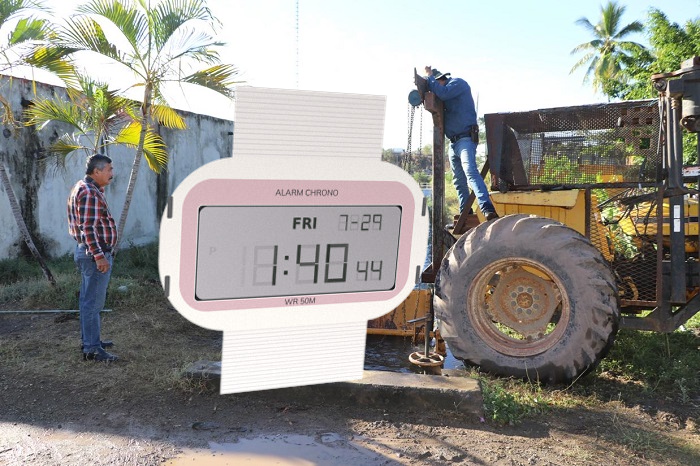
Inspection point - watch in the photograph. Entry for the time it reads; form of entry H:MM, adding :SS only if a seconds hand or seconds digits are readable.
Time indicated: 1:40:44
